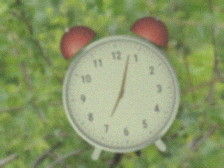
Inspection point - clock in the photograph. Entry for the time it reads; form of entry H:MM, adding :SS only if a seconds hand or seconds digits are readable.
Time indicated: 7:03
